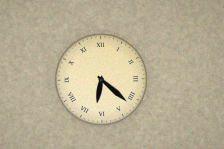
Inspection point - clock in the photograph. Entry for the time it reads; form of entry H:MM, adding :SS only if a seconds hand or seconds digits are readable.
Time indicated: 6:22
